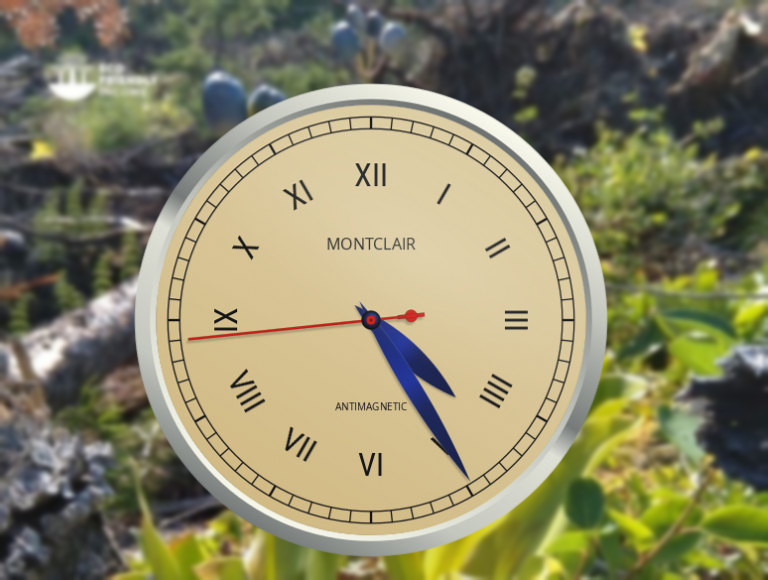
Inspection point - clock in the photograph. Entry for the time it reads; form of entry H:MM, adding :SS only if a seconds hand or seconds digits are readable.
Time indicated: 4:24:44
